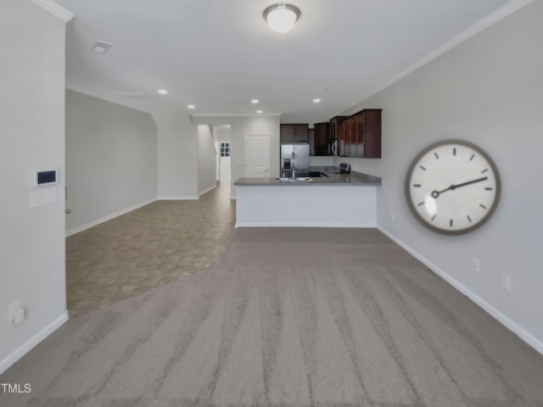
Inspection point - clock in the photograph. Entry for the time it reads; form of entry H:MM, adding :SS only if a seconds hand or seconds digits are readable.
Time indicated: 8:12
